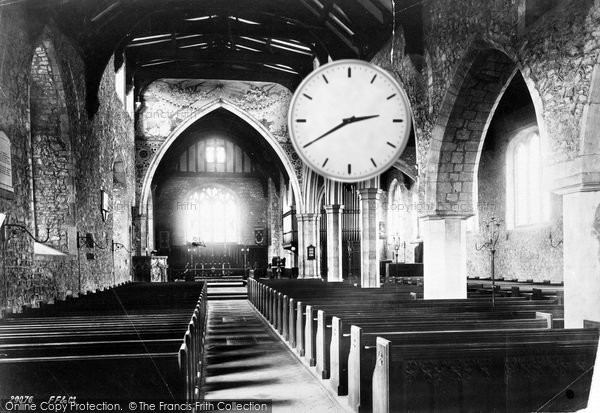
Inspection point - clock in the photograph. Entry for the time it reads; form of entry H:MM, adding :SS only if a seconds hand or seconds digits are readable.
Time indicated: 2:40
